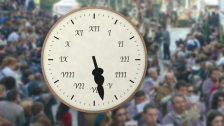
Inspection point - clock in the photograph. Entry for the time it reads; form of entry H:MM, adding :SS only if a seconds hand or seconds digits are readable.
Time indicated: 5:28
